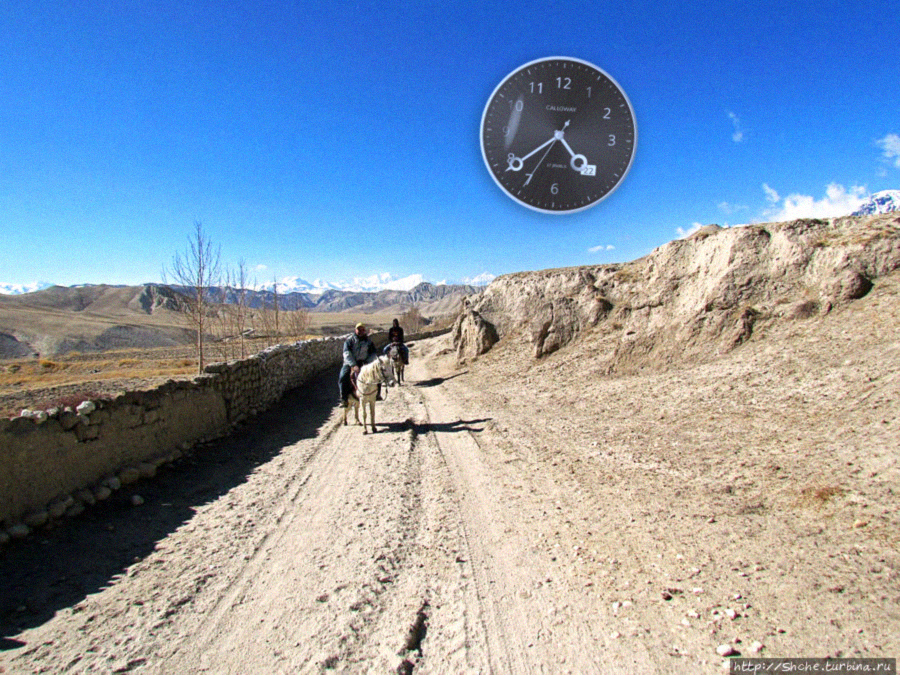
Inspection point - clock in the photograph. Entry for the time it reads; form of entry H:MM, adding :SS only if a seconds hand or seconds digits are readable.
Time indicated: 4:38:35
